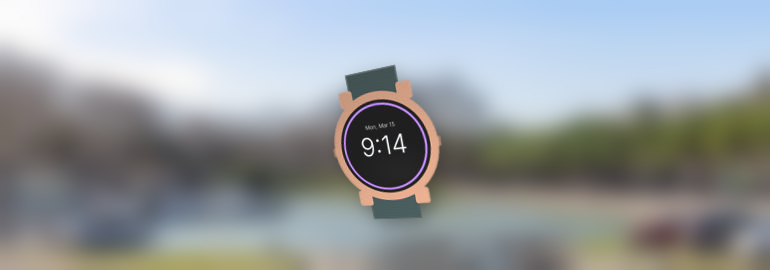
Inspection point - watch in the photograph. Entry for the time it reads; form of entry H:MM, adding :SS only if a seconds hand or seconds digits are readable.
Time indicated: 9:14
